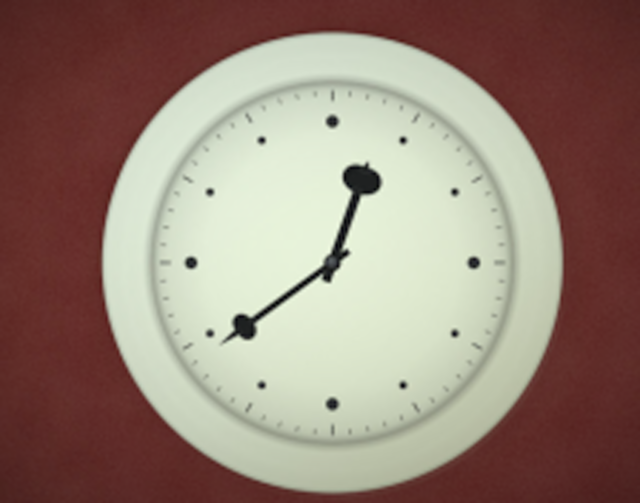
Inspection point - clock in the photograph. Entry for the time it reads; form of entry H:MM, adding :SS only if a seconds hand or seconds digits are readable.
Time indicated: 12:39
